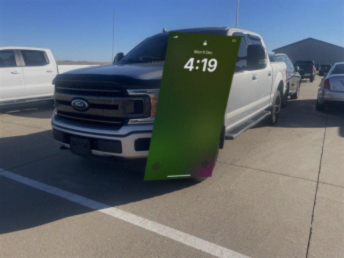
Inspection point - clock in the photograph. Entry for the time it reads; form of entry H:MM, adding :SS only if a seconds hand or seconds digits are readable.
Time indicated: 4:19
